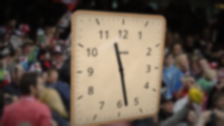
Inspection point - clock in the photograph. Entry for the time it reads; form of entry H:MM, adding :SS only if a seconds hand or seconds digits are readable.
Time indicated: 11:28
